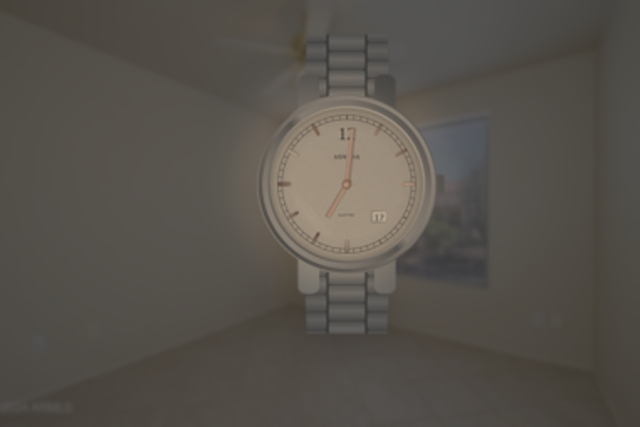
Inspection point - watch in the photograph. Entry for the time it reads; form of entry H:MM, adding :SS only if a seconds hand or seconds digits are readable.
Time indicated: 7:01
